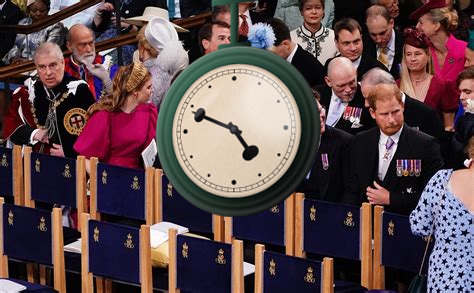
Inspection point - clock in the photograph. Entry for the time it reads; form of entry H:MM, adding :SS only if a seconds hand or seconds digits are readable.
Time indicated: 4:49
